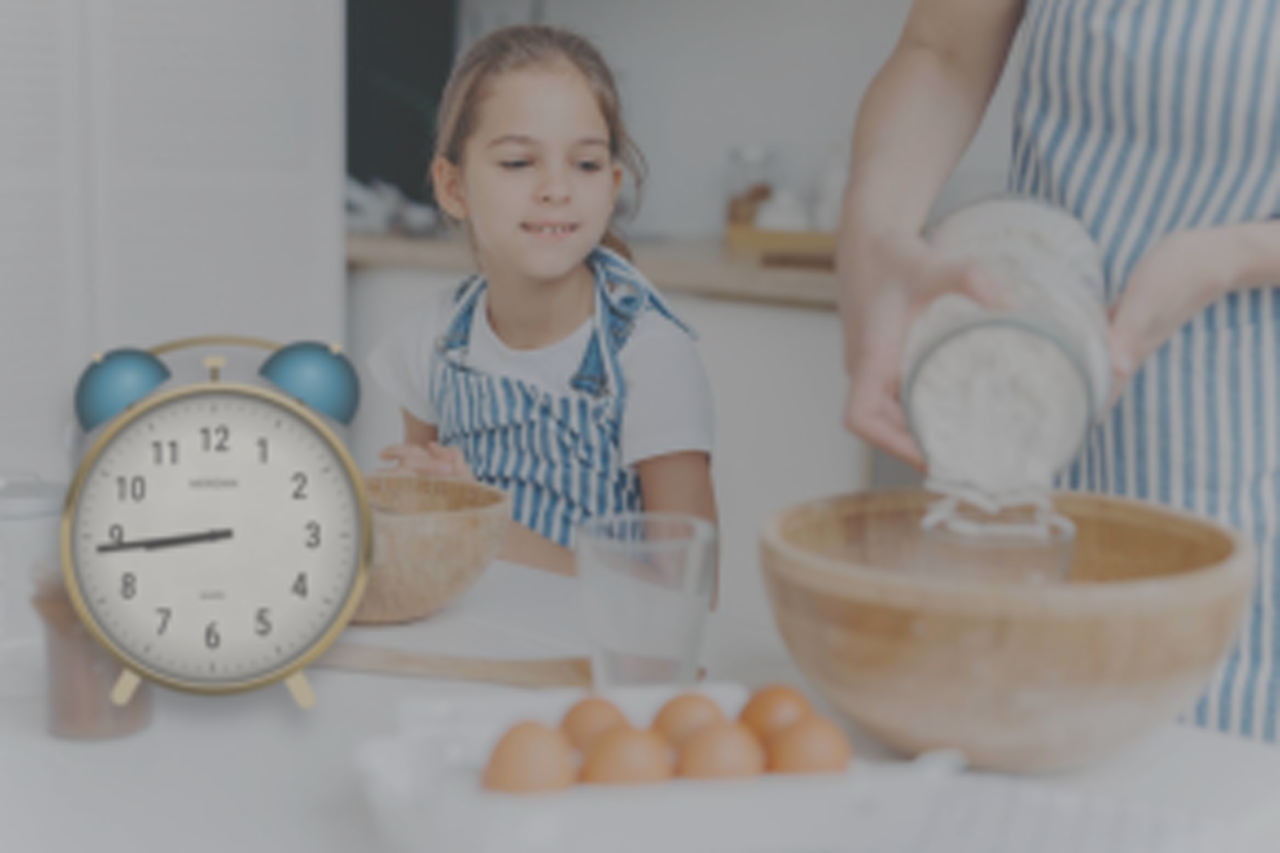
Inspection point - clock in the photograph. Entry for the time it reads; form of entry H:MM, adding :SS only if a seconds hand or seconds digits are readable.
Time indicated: 8:44
